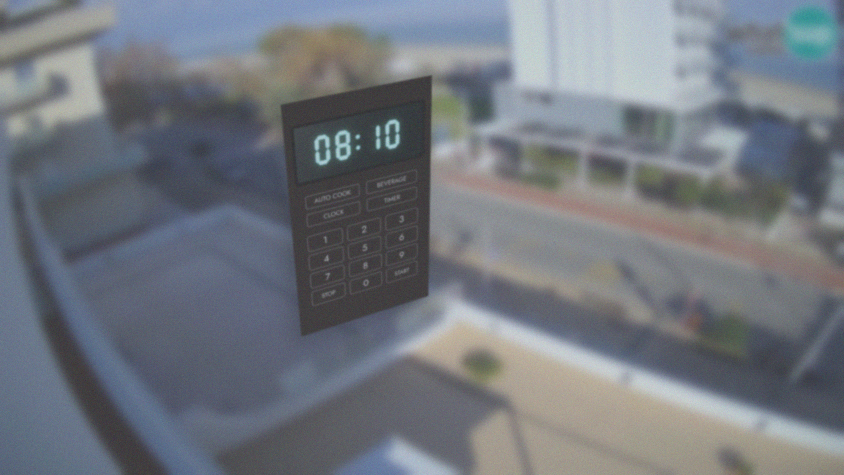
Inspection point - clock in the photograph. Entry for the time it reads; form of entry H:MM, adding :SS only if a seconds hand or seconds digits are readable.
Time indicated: 8:10
